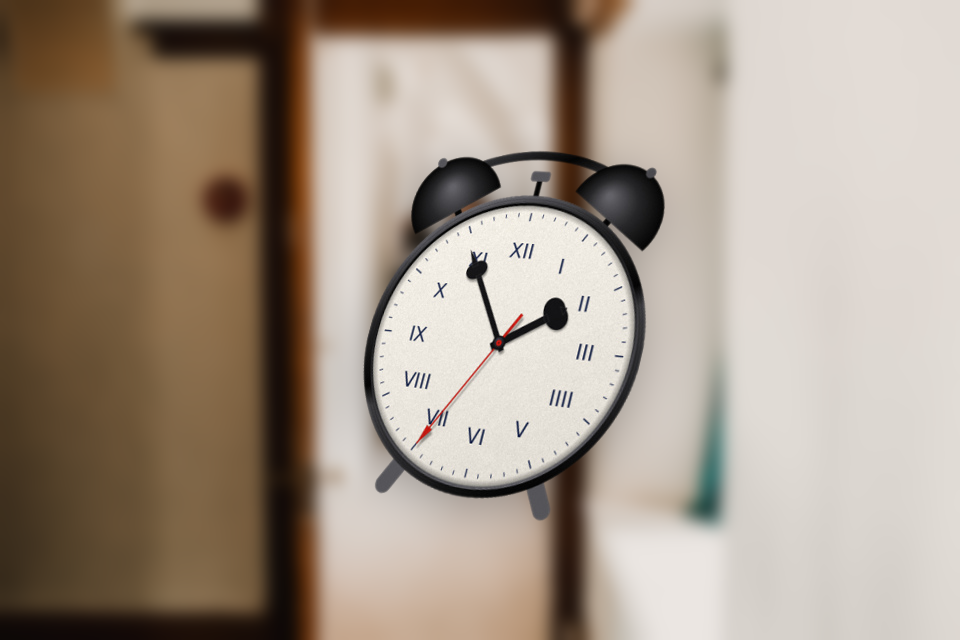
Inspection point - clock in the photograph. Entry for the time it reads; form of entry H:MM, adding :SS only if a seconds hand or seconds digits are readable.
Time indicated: 1:54:35
